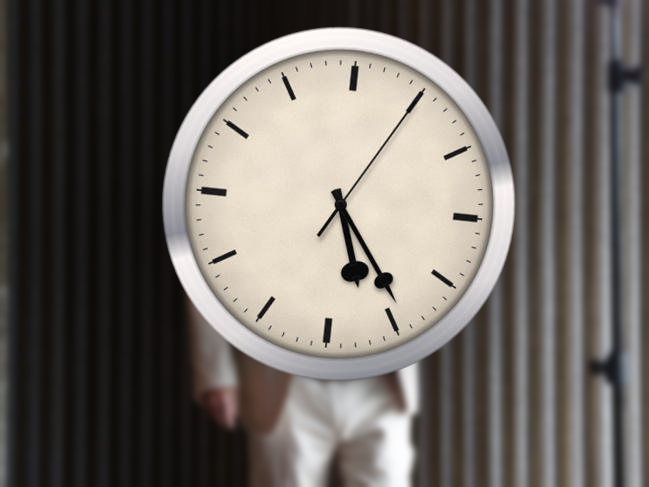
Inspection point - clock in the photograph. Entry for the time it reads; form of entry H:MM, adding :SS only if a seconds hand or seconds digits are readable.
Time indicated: 5:24:05
